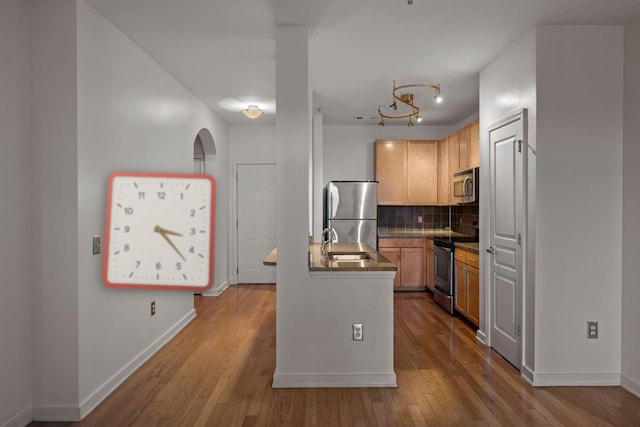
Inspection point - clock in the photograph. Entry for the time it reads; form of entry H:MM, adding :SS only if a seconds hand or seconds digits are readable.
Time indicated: 3:23
